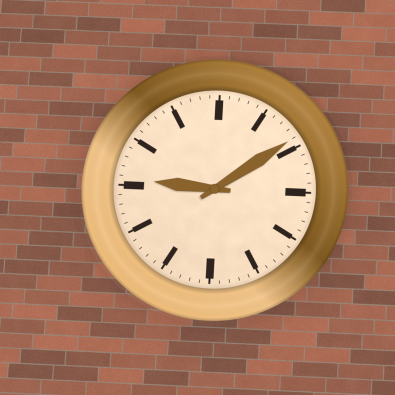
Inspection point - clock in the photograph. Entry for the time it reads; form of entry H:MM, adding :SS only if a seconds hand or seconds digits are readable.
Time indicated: 9:09
